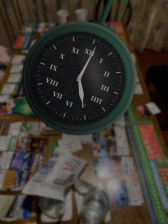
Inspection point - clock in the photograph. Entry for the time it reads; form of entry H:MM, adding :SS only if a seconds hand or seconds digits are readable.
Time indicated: 5:01
